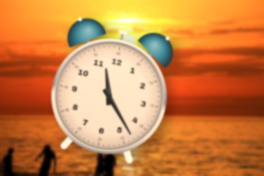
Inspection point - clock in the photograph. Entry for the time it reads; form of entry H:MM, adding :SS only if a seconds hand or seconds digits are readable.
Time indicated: 11:23
